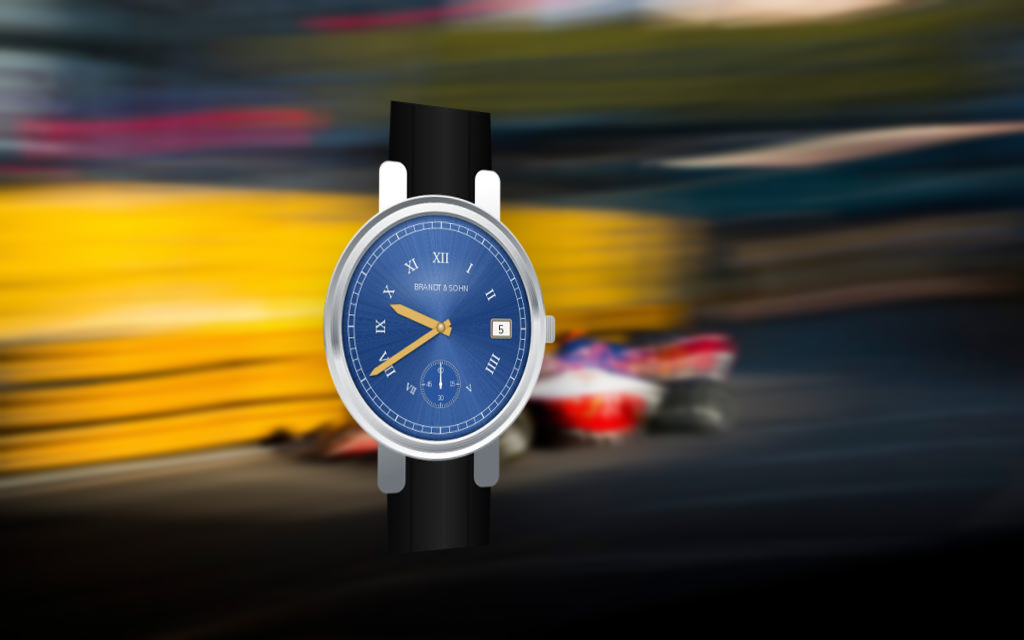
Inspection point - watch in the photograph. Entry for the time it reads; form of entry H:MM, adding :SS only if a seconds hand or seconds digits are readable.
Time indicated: 9:40
